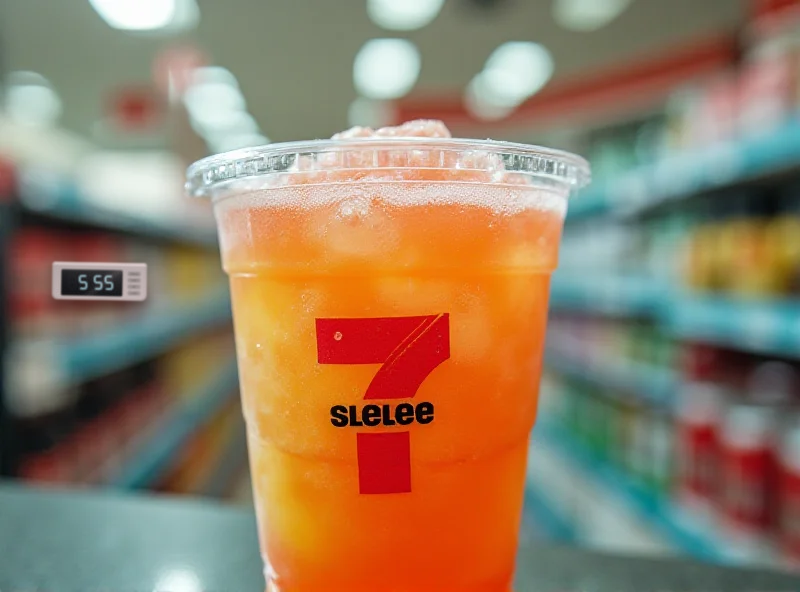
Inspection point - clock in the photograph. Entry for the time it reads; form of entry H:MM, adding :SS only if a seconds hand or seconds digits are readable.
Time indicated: 5:55
